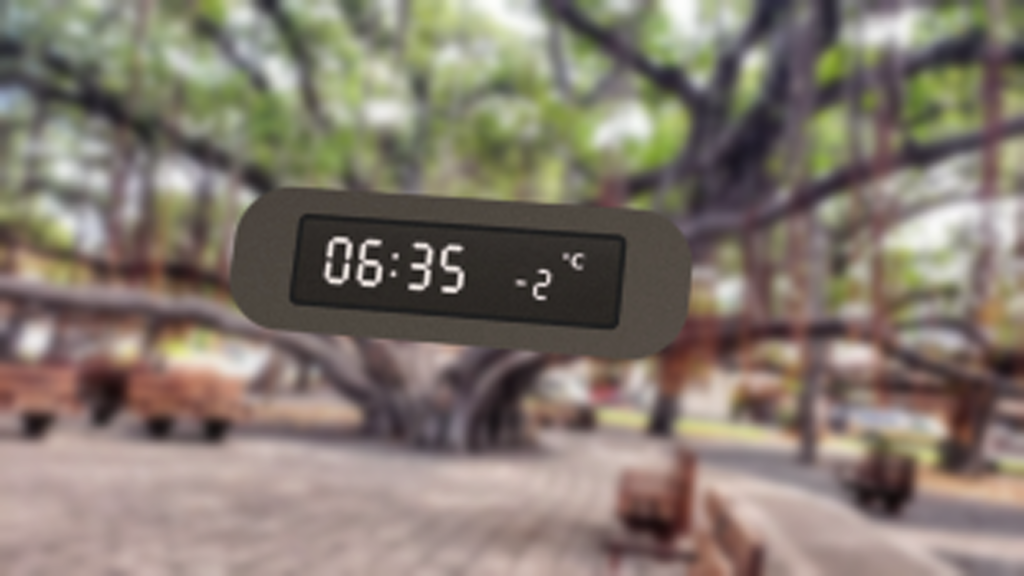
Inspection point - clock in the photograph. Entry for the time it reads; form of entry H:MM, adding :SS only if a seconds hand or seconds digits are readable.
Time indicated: 6:35
